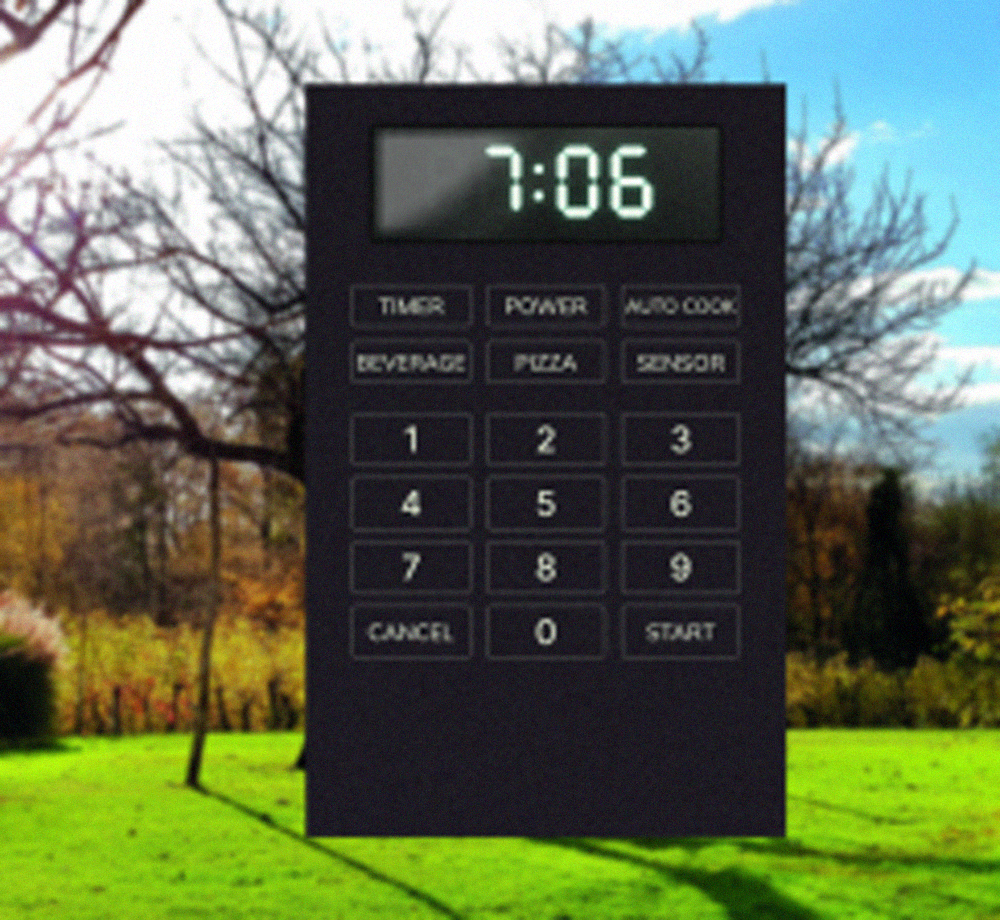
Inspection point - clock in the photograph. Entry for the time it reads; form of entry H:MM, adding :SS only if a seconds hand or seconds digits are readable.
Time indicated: 7:06
